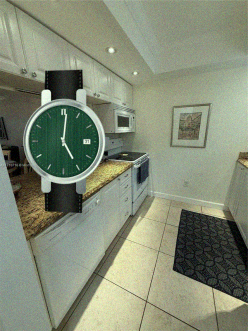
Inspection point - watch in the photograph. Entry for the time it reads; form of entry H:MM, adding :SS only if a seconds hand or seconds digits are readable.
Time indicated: 5:01
